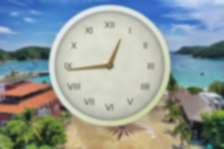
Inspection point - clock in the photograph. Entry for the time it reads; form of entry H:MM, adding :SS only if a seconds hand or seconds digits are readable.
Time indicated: 12:44
